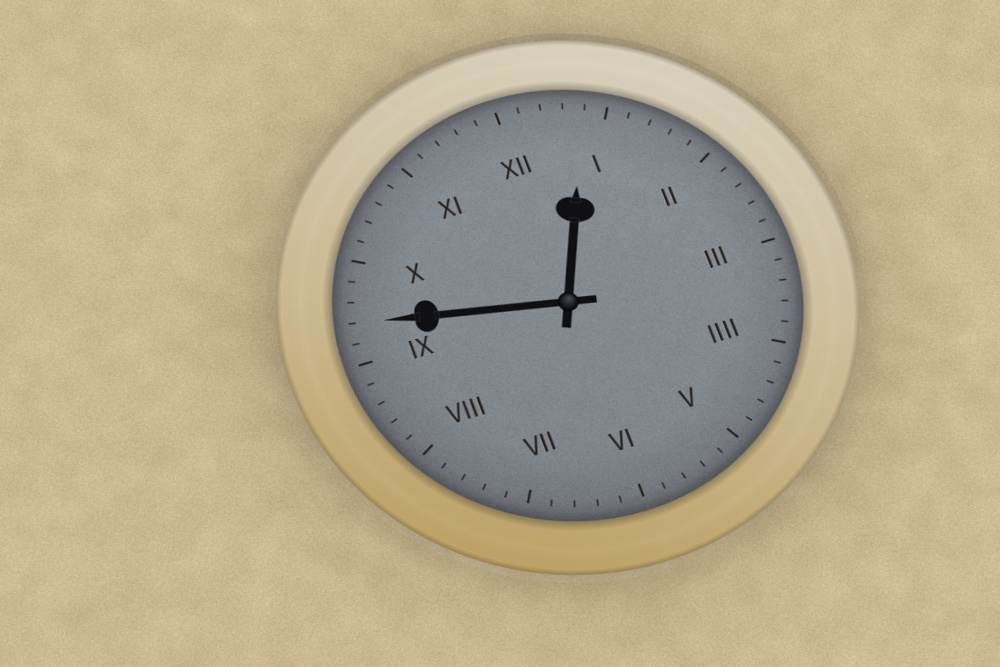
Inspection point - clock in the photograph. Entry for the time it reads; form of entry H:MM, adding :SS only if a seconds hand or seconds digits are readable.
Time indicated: 12:47
